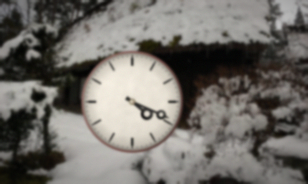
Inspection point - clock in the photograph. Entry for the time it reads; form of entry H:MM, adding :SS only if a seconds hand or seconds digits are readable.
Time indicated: 4:19
